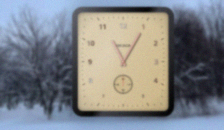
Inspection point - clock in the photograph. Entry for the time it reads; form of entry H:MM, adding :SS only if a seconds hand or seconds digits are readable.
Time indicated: 11:05
